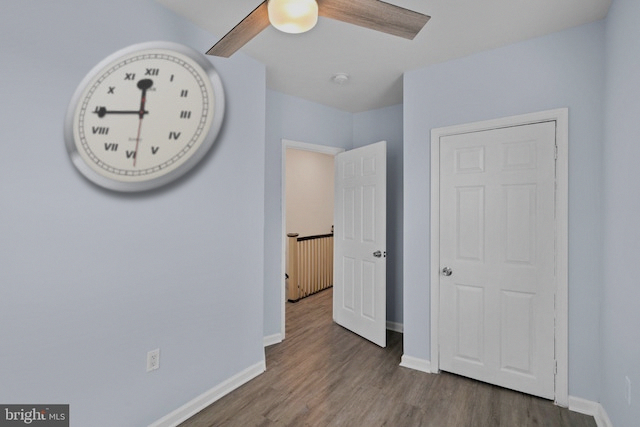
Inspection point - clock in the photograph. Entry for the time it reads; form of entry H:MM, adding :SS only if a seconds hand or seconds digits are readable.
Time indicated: 11:44:29
